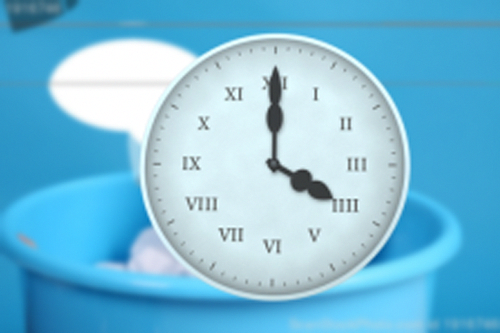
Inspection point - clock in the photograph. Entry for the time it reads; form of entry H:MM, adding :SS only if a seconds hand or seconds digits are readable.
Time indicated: 4:00
